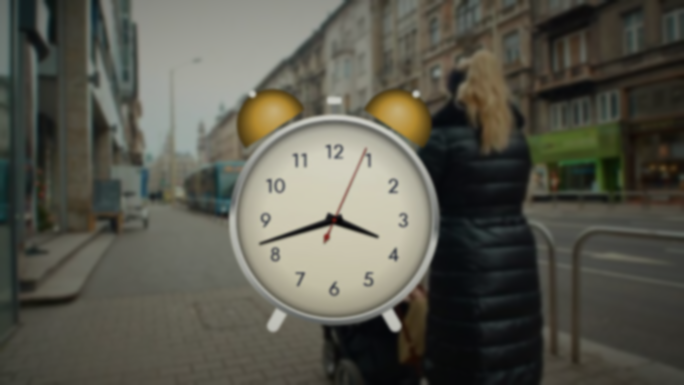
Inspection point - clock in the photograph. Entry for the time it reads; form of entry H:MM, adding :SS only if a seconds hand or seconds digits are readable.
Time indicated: 3:42:04
